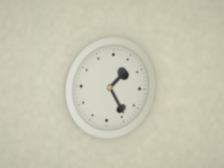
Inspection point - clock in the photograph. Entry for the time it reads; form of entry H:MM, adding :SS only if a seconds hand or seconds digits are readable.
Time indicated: 1:24
